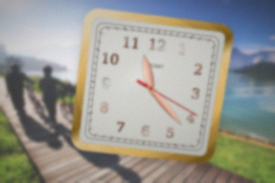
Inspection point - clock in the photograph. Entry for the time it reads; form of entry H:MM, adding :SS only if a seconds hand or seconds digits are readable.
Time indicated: 11:22:19
